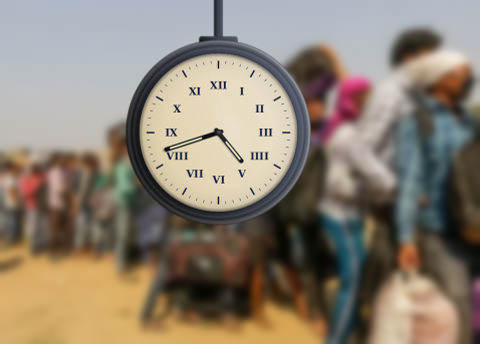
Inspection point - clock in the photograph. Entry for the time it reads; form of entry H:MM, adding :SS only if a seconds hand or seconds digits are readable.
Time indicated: 4:42
